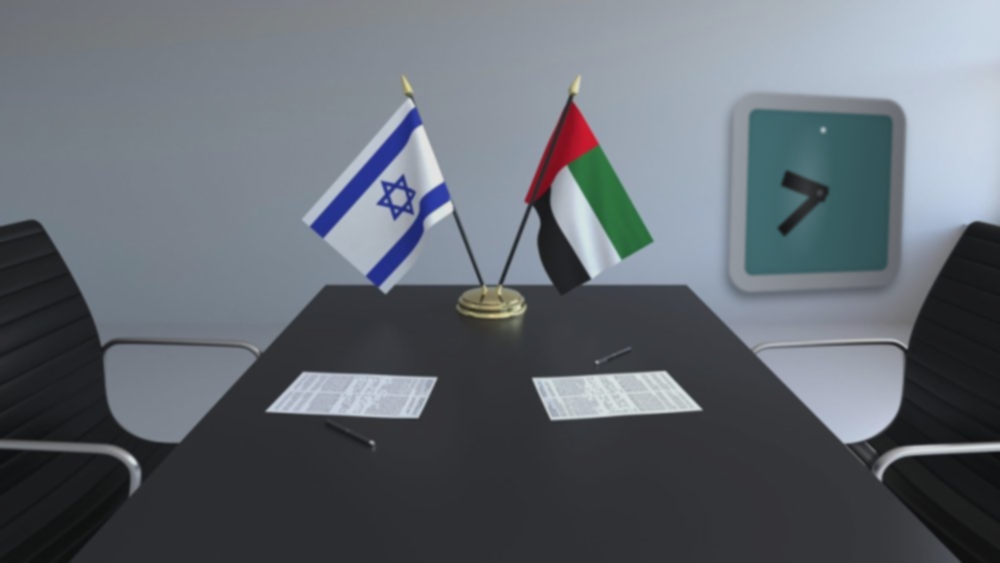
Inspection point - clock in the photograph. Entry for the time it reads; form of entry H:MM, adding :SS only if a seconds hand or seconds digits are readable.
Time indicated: 9:38
